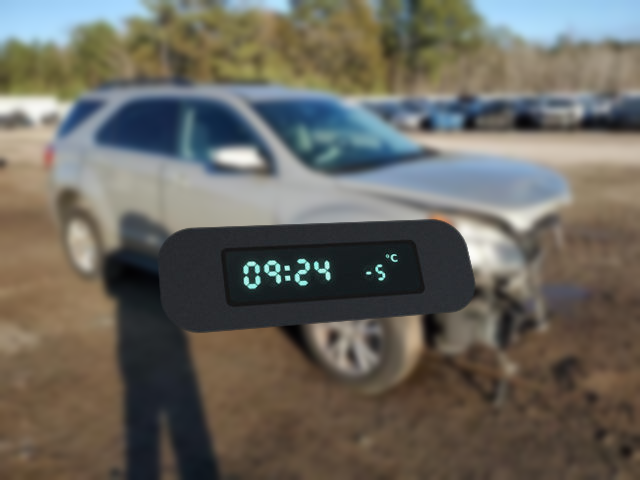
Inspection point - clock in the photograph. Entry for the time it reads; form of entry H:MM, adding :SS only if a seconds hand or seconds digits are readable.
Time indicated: 9:24
